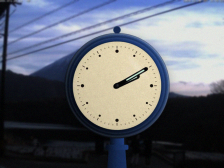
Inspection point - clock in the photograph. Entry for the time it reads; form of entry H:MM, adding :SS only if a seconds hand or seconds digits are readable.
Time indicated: 2:10
